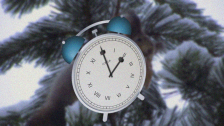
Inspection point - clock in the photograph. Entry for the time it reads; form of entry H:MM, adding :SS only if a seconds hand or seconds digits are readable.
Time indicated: 2:00
